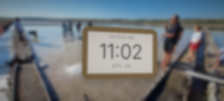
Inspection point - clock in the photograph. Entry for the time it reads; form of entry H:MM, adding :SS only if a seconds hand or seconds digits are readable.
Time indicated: 11:02
